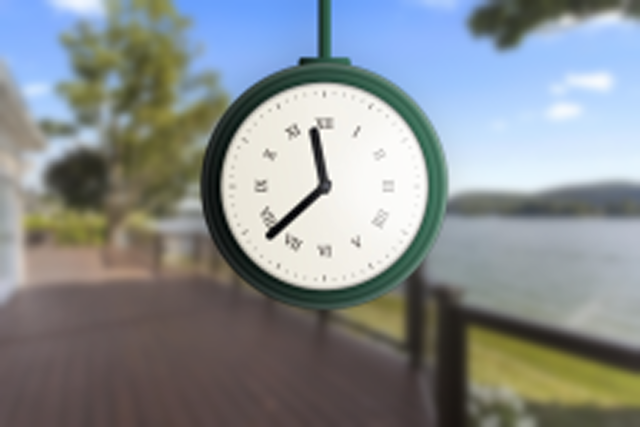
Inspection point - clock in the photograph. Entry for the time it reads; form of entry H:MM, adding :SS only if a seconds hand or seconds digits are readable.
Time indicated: 11:38
